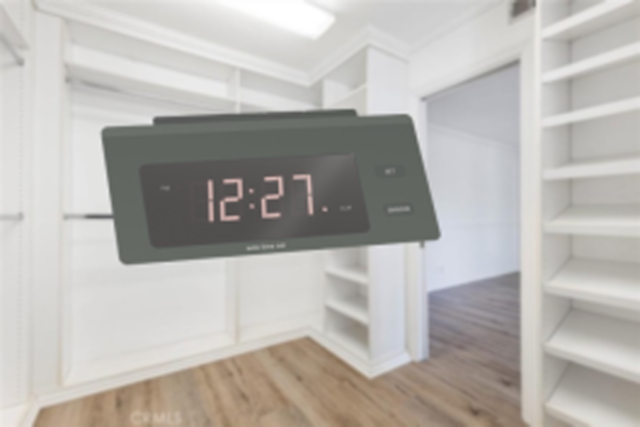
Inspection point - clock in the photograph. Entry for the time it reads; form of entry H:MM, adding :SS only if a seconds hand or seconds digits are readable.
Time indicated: 12:27
